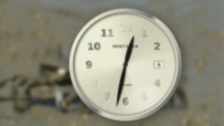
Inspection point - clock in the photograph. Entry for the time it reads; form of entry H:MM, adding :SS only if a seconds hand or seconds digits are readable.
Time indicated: 12:32
